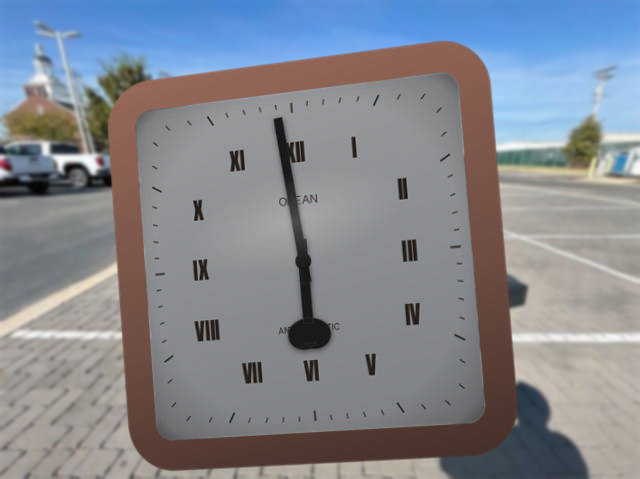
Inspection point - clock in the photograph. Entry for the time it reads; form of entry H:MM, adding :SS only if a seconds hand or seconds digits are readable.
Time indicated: 5:59
